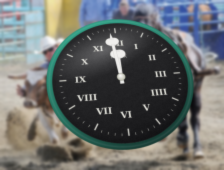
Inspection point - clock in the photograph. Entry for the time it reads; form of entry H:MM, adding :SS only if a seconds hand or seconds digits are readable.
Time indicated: 11:59
